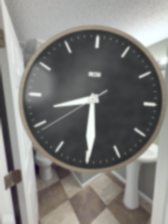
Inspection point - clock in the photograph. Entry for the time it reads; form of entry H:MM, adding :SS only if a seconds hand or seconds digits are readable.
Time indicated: 8:29:39
